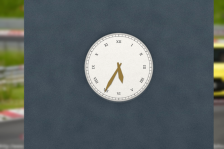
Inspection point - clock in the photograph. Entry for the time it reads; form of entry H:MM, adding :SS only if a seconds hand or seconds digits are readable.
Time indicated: 5:35
